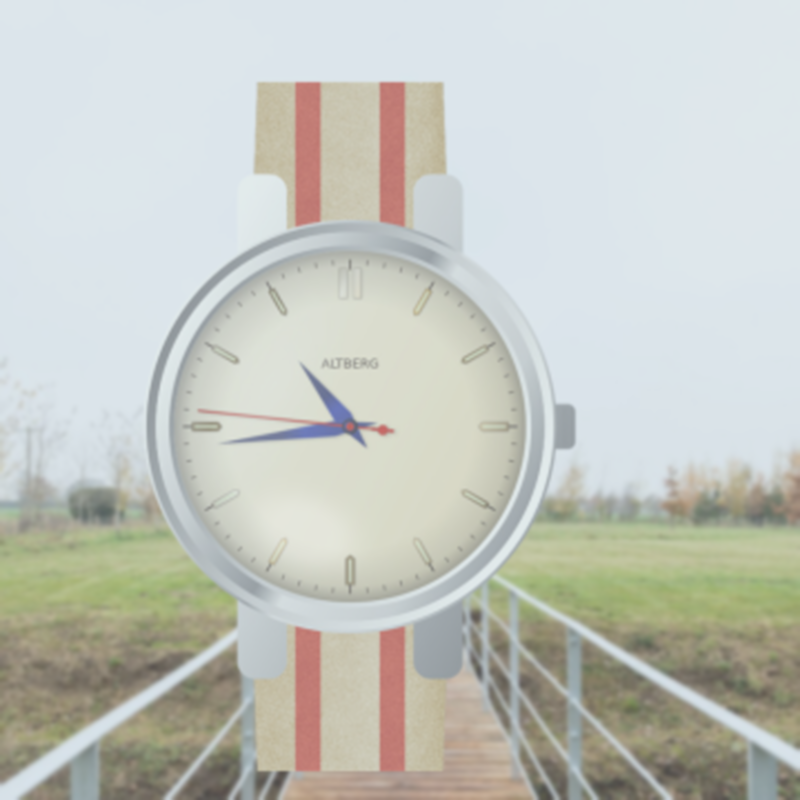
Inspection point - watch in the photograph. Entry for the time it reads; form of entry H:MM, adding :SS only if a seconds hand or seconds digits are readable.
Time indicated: 10:43:46
